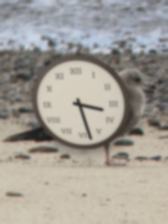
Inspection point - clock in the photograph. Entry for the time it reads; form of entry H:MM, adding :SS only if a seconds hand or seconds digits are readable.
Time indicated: 3:28
